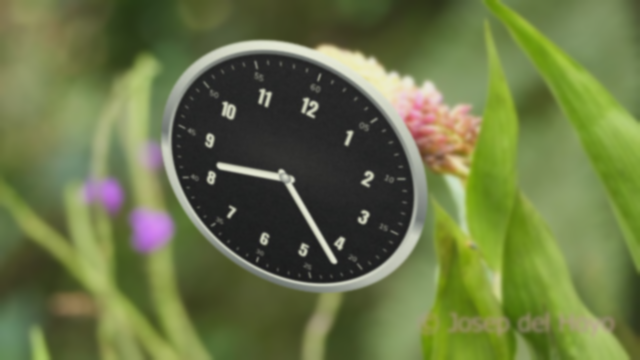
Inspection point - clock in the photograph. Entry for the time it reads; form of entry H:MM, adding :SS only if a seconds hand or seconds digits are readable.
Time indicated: 8:22
